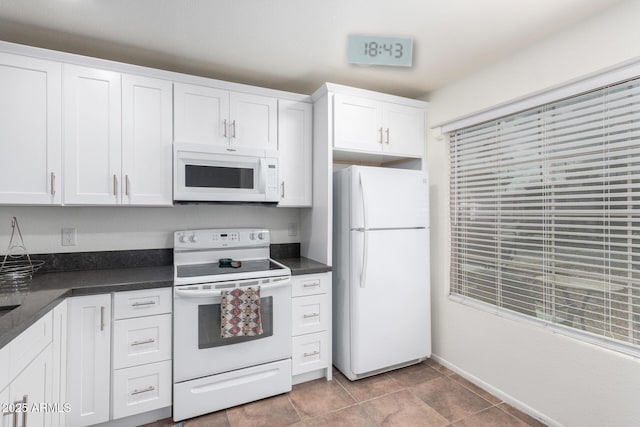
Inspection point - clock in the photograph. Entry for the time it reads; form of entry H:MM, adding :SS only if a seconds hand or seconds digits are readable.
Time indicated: 18:43
